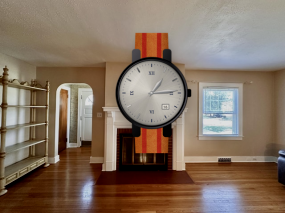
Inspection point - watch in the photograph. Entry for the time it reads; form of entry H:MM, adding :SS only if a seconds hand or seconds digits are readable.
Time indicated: 1:14
